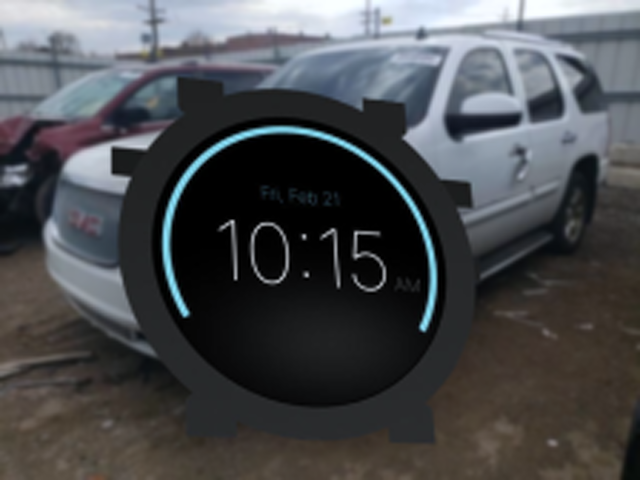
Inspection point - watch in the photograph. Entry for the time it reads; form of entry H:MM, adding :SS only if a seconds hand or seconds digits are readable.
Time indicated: 10:15
